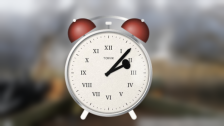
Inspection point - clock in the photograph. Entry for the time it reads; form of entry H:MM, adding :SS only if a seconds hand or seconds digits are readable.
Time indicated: 2:07
